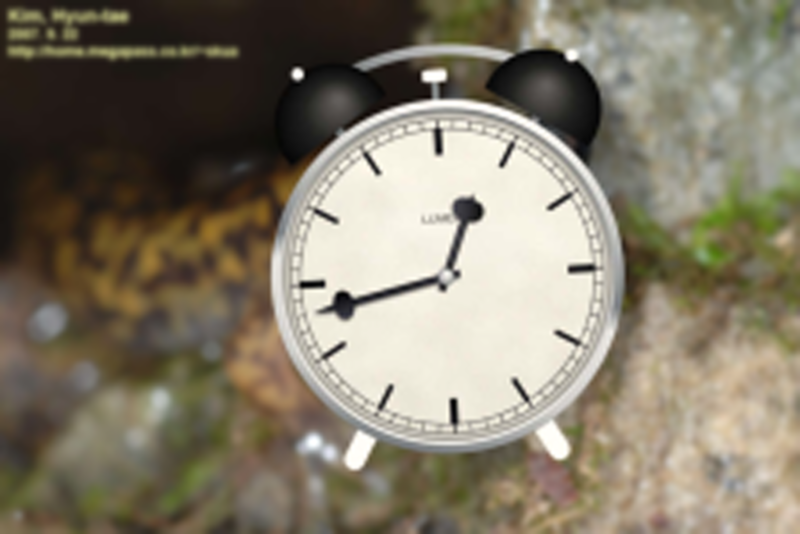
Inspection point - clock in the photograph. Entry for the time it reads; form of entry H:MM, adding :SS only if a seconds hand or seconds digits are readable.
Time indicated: 12:43
